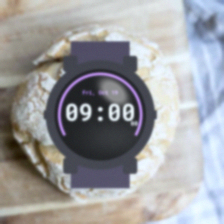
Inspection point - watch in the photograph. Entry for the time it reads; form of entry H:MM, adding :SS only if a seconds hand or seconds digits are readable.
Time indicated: 9:00
